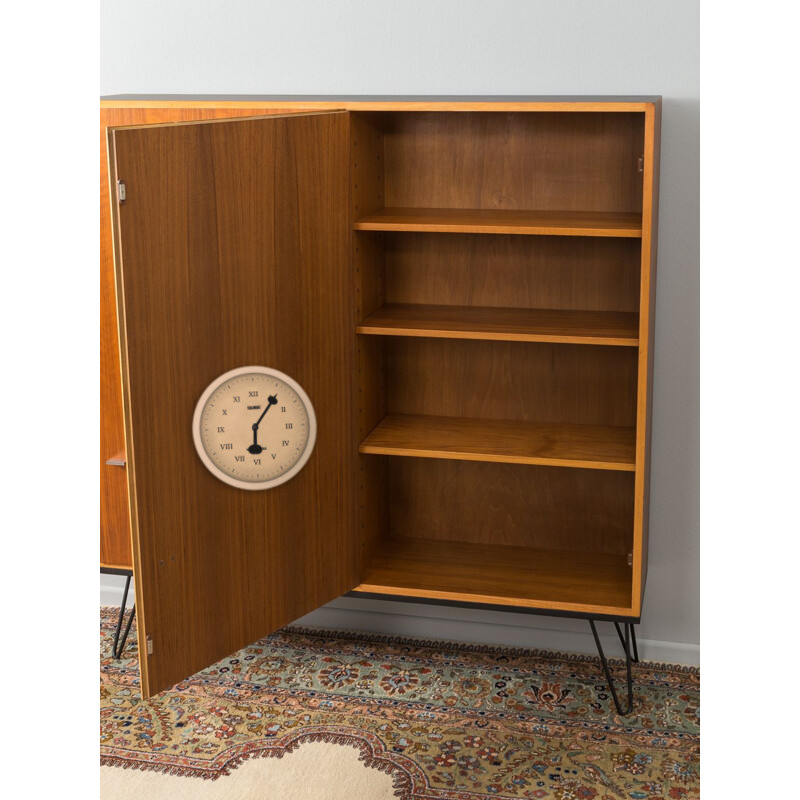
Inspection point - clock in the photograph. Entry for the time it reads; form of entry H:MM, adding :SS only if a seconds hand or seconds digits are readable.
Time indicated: 6:06
